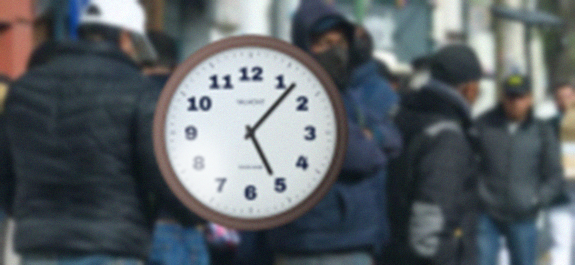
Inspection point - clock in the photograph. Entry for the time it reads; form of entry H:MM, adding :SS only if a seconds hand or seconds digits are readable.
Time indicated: 5:07
